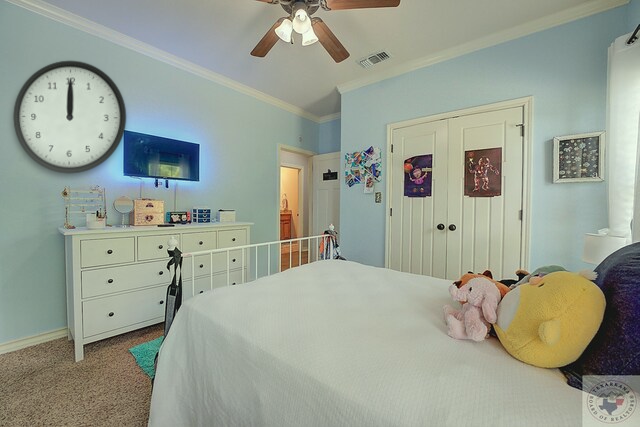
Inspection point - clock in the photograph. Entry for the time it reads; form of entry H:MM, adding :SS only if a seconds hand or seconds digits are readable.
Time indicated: 12:00
